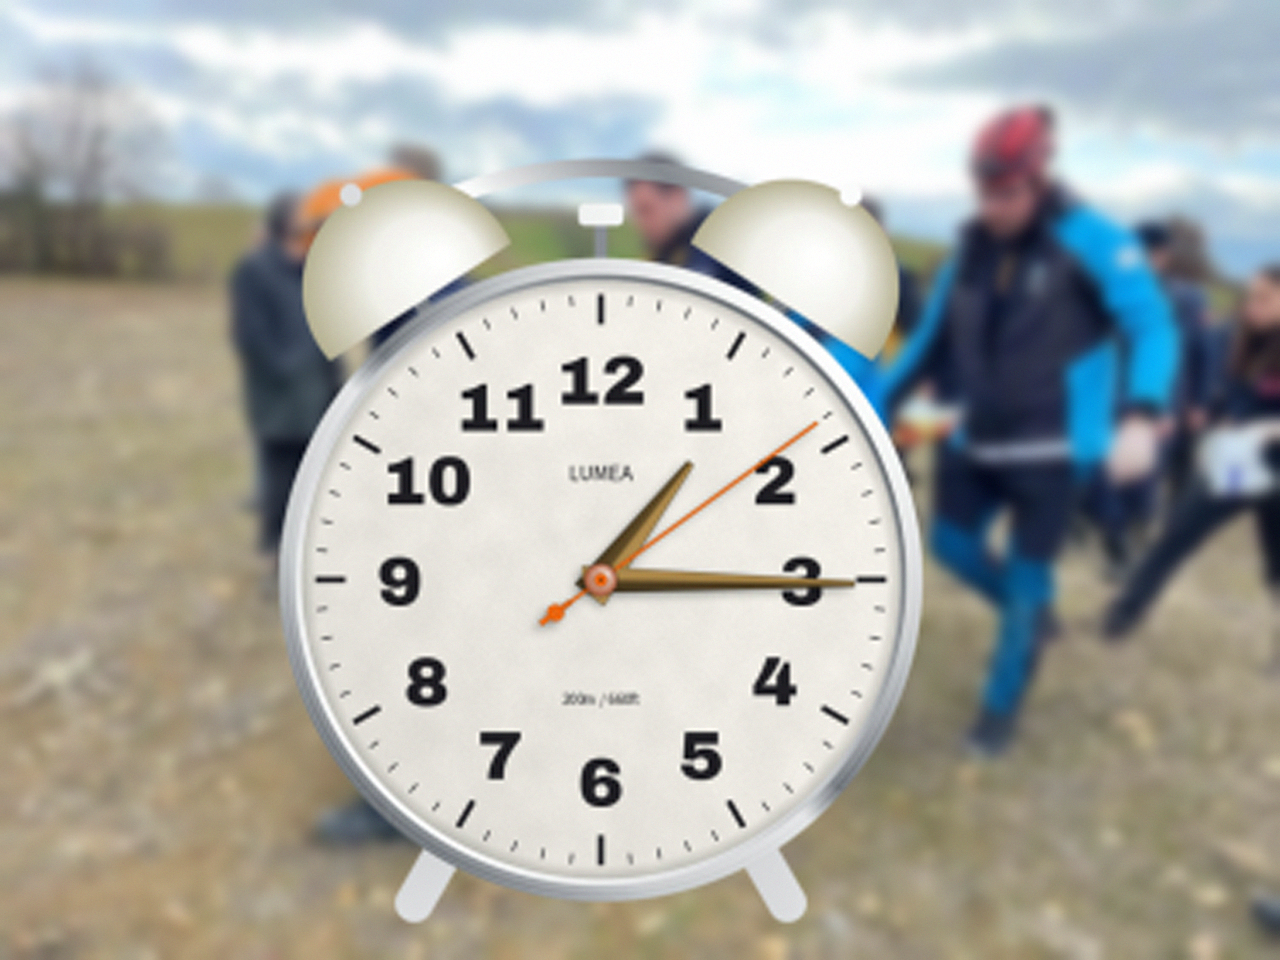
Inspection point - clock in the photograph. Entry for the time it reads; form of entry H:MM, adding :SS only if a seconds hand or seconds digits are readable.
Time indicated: 1:15:09
